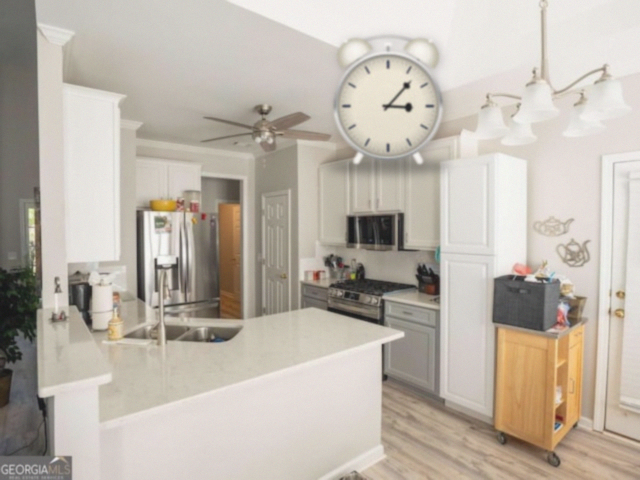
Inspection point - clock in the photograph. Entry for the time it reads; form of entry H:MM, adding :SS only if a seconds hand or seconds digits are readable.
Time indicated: 3:07
